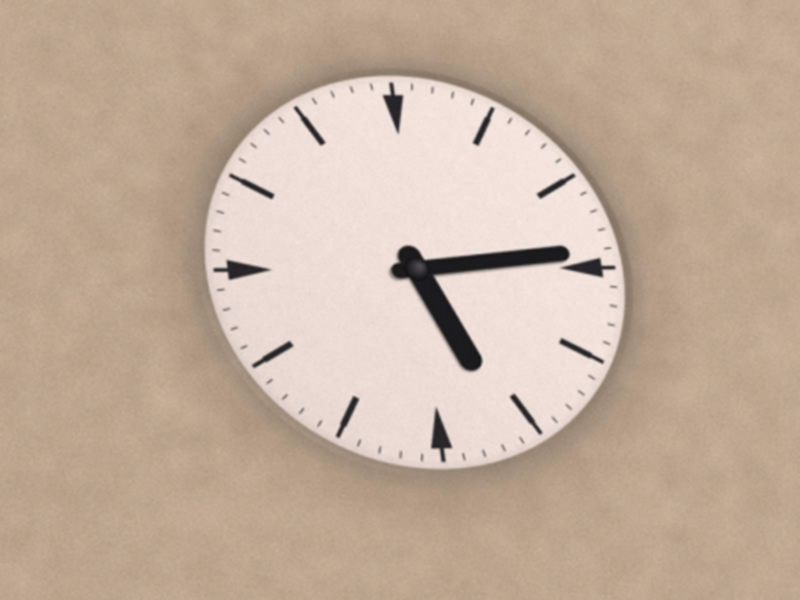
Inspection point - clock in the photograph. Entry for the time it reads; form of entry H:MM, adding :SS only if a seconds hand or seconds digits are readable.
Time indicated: 5:14
